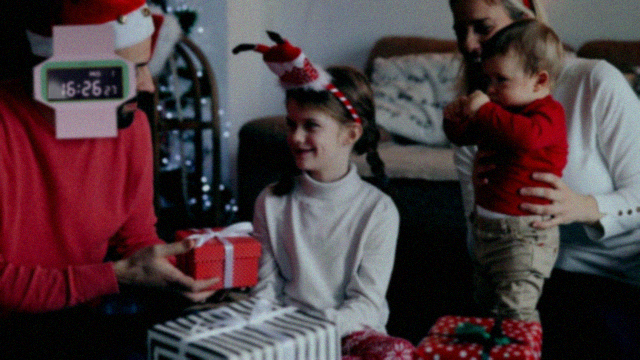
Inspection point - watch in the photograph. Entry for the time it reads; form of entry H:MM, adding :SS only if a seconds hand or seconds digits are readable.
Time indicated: 16:26
